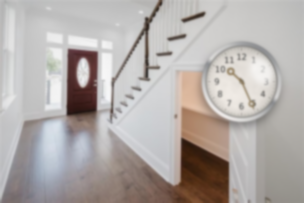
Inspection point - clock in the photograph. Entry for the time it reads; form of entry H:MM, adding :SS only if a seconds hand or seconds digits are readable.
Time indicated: 10:26
